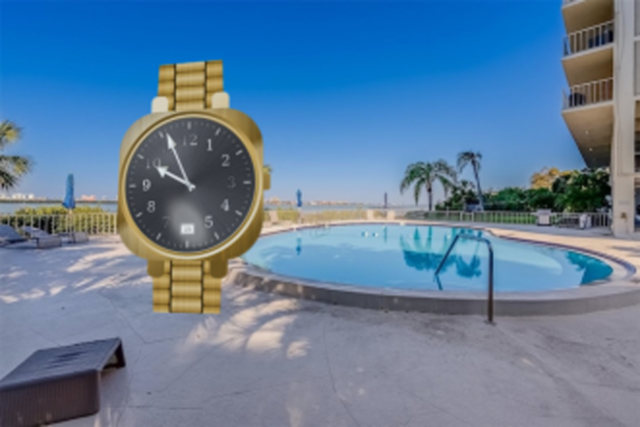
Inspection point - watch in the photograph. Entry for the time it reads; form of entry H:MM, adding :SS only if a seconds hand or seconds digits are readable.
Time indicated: 9:56
